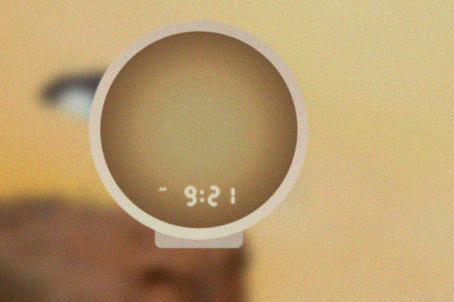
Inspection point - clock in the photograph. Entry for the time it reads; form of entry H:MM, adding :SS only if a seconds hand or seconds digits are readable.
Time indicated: 9:21
